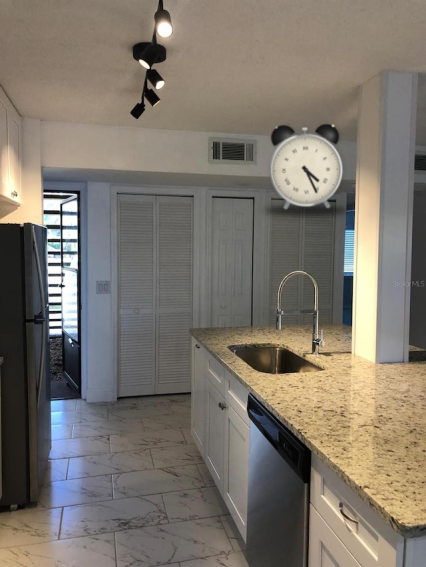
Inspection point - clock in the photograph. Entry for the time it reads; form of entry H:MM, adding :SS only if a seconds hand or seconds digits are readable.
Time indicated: 4:26
